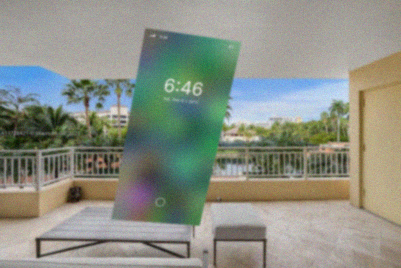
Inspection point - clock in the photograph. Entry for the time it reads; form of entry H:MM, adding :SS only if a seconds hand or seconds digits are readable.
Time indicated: 6:46
